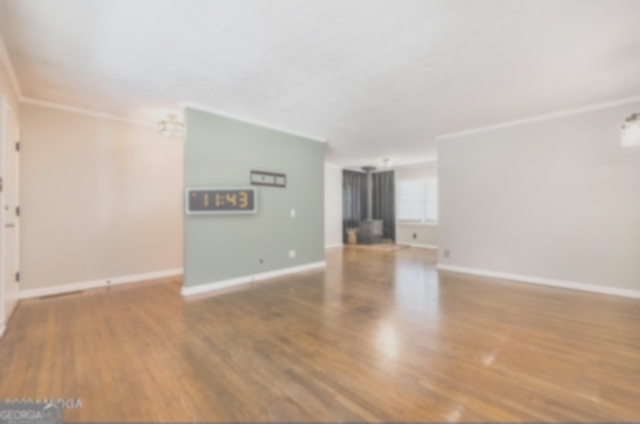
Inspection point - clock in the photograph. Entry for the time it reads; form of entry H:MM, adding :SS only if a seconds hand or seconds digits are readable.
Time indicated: 11:43
